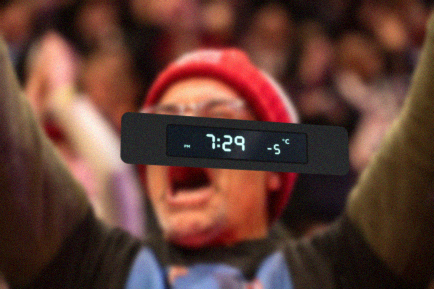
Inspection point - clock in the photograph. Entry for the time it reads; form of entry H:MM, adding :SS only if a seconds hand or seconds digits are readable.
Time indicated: 7:29
